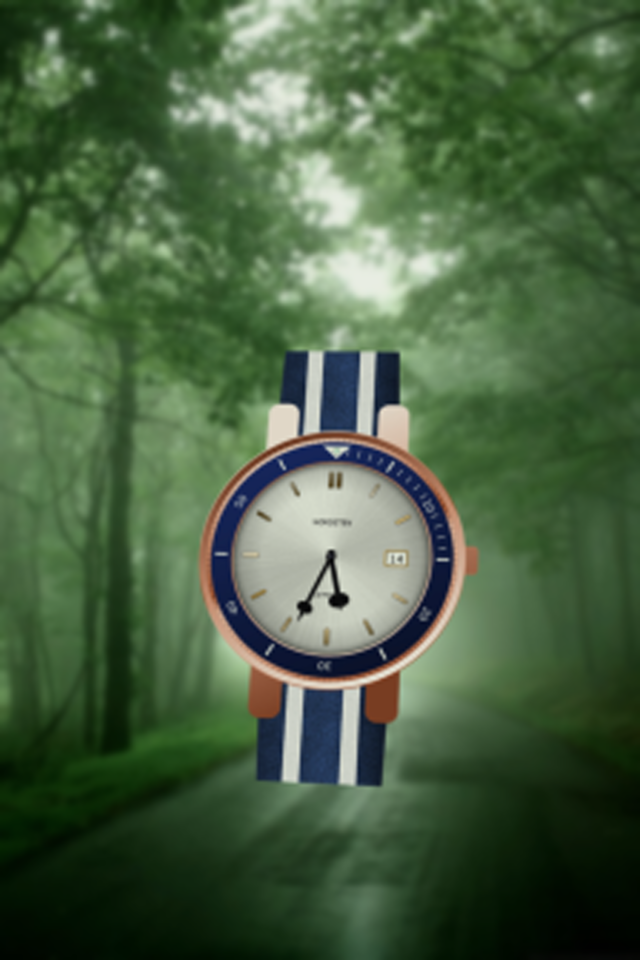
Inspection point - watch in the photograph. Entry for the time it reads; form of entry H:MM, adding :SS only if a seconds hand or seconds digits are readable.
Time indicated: 5:34
